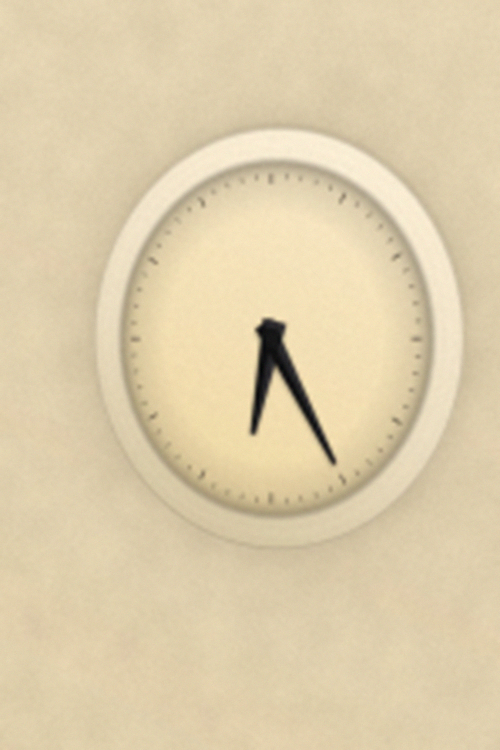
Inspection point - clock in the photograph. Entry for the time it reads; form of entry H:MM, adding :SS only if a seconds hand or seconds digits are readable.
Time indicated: 6:25
